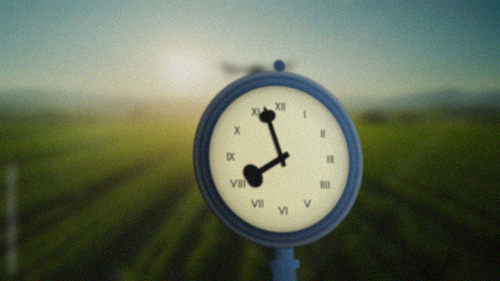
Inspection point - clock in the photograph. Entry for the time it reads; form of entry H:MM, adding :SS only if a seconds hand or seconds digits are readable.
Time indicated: 7:57
